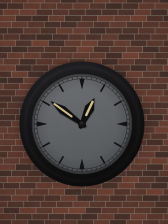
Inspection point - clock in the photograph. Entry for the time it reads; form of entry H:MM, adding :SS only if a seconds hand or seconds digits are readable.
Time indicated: 12:51
